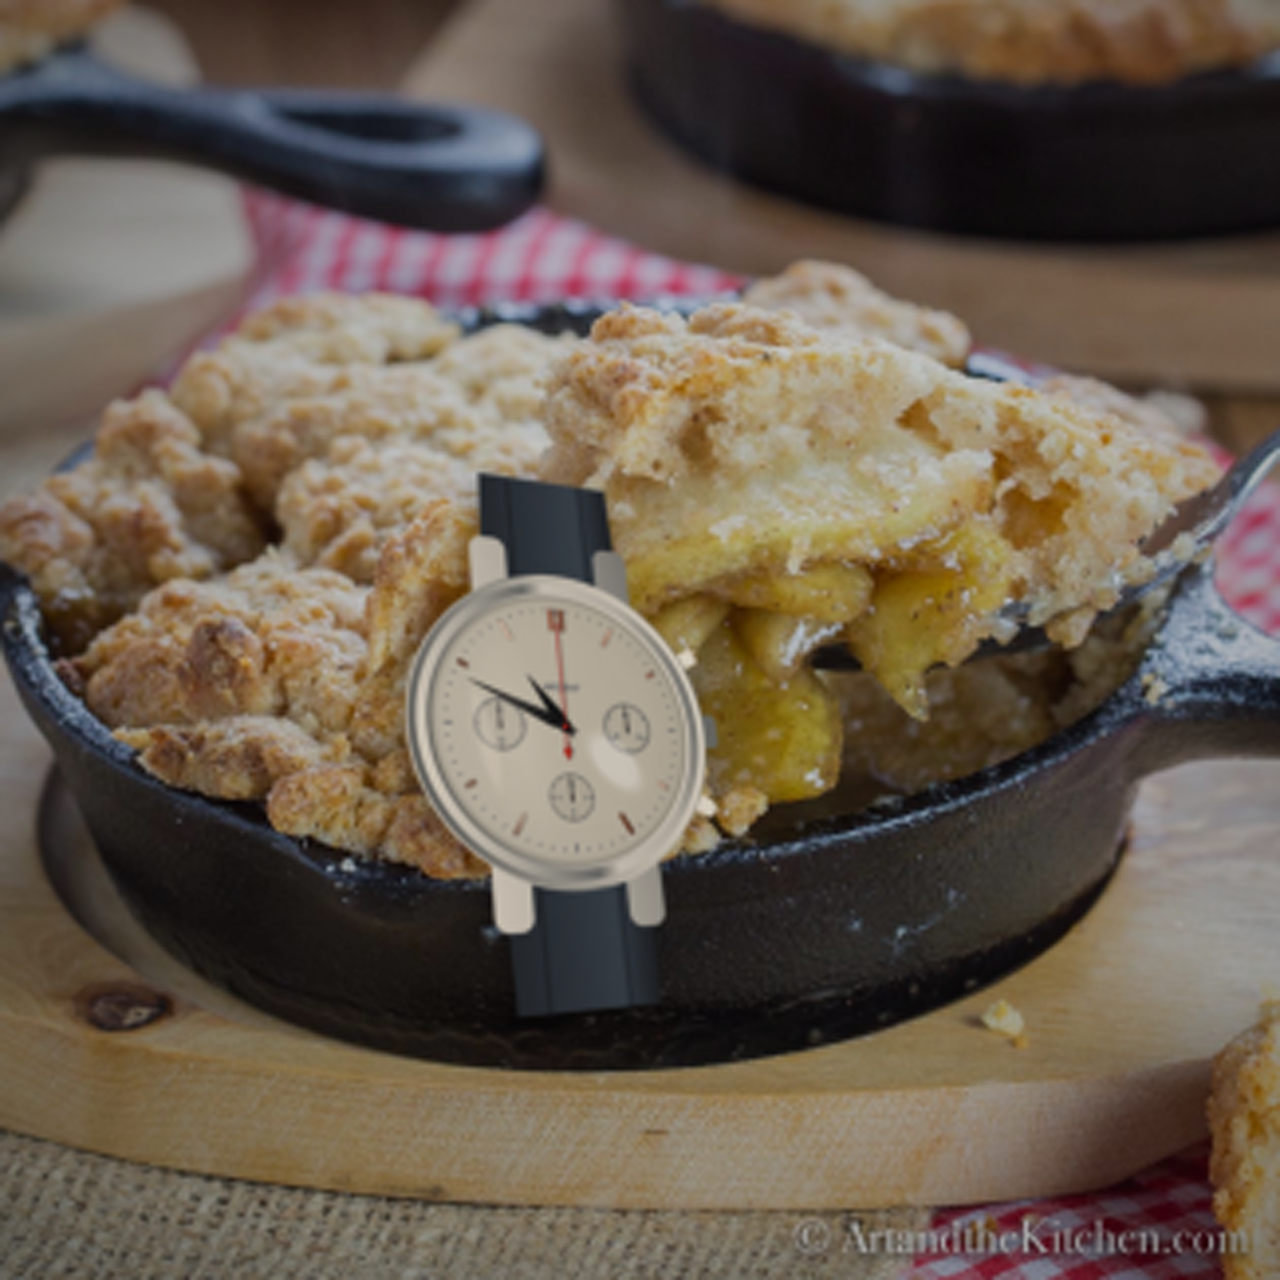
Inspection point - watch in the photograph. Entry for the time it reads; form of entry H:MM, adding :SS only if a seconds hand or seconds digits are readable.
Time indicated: 10:49
